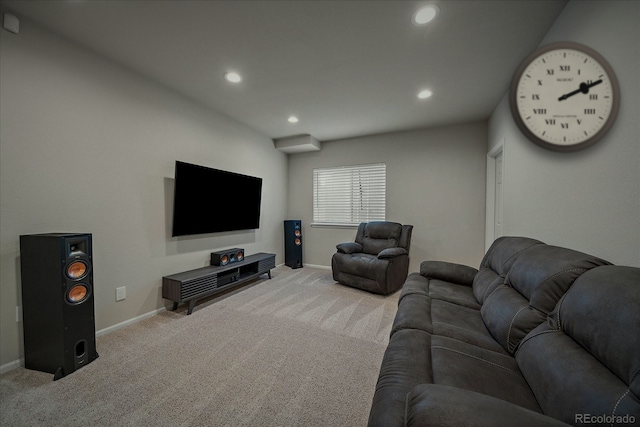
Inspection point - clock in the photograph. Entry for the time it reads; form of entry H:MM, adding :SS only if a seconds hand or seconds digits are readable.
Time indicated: 2:11
